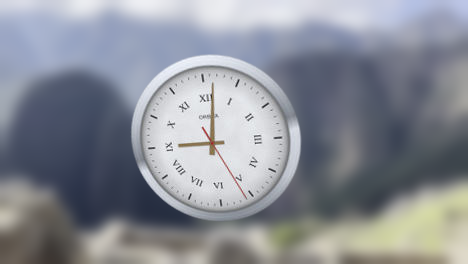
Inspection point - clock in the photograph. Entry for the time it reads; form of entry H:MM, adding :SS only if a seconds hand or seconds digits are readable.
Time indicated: 9:01:26
